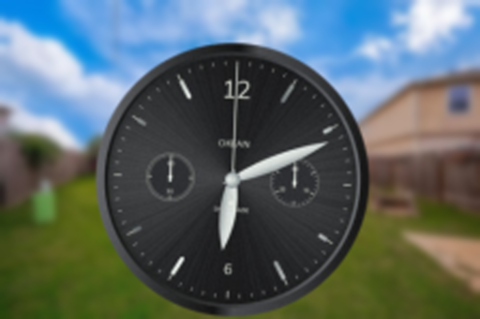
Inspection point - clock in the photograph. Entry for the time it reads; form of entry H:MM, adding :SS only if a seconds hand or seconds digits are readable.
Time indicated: 6:11
